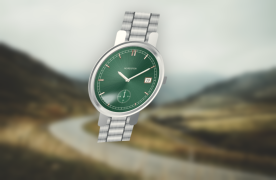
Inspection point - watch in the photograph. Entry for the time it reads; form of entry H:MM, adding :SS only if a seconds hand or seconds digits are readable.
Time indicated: 10:10
